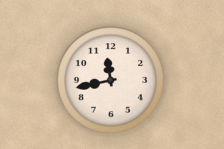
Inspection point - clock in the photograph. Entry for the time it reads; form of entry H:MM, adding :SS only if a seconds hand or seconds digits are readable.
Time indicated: 11:43
